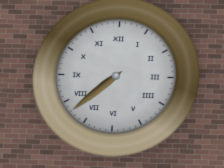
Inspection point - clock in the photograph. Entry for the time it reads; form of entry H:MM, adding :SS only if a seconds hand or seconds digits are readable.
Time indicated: 7:38
